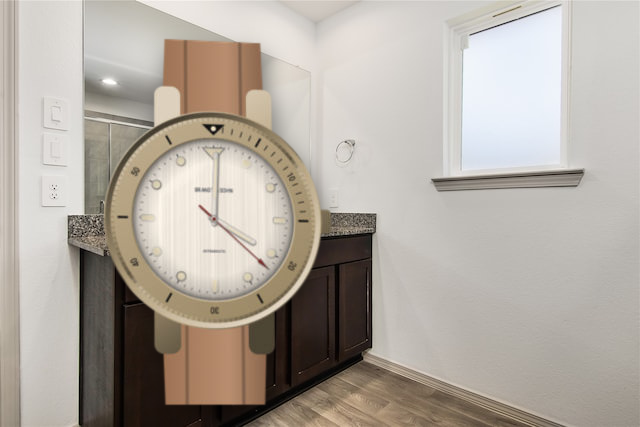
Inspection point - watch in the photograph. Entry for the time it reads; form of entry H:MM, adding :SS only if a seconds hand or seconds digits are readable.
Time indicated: 4:00:22
